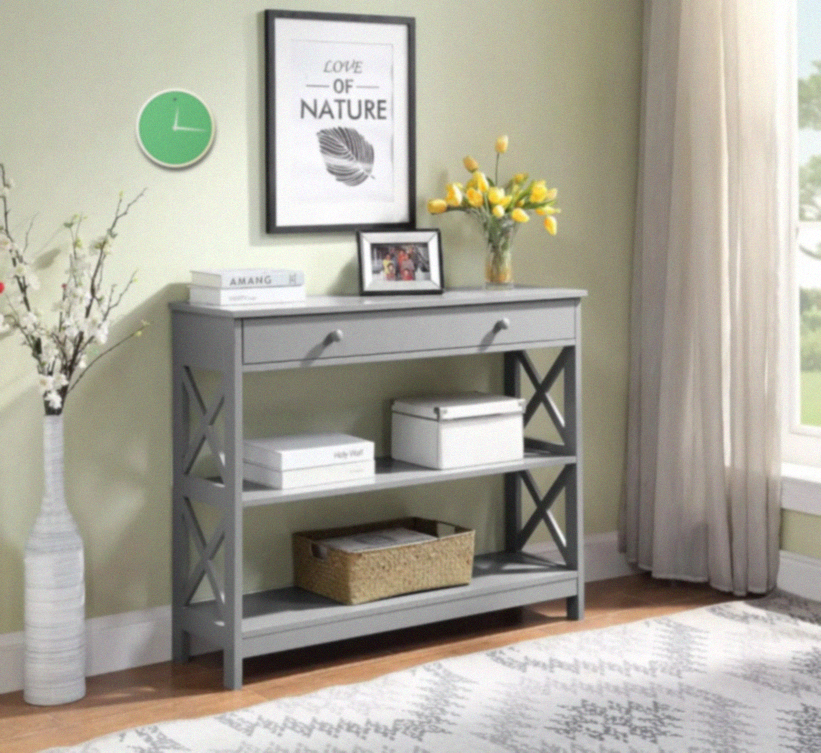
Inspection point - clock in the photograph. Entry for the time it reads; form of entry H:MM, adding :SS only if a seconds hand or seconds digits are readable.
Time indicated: 12:16
